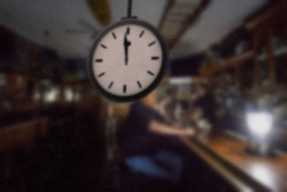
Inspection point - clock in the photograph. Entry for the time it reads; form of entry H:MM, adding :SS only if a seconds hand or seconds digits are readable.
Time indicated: 11:59
